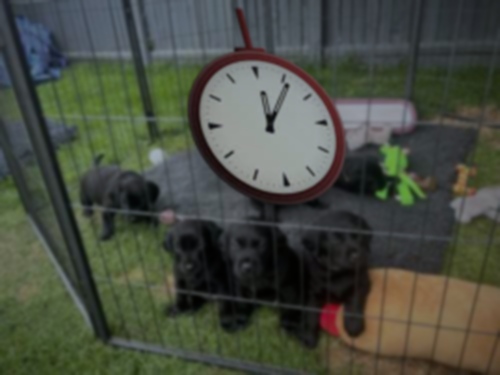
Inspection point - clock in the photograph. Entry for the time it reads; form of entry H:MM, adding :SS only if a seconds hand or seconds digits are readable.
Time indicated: 12:06
